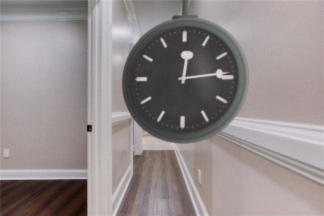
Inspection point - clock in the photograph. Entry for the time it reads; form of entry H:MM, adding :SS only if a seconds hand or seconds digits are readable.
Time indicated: 12:14
